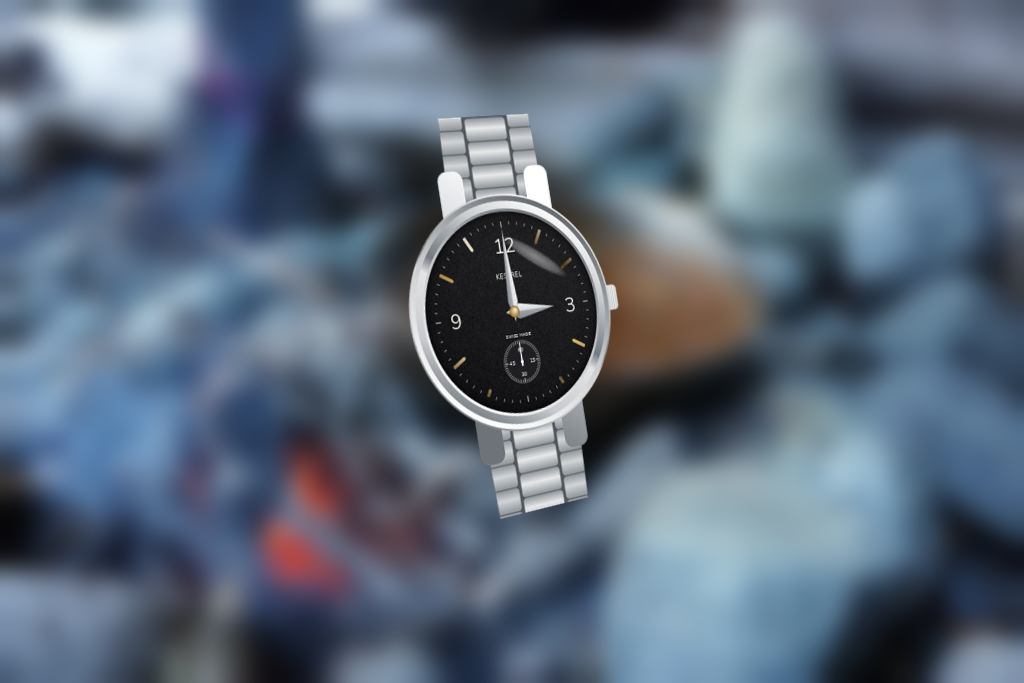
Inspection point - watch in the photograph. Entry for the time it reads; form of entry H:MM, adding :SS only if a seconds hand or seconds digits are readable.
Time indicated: 3:00
